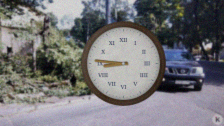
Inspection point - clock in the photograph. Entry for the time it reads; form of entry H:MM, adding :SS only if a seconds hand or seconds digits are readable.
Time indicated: 8:46
